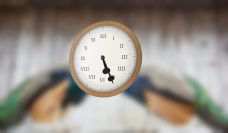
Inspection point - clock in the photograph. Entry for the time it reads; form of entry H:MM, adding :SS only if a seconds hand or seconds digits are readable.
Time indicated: 5:26
